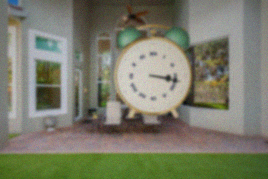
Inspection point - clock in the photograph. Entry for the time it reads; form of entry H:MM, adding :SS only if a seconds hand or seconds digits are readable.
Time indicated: 3:17
